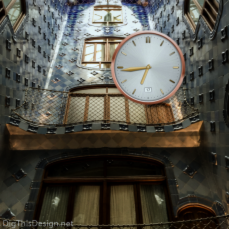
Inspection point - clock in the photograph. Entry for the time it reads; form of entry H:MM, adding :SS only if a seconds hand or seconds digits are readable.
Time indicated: 6:44
